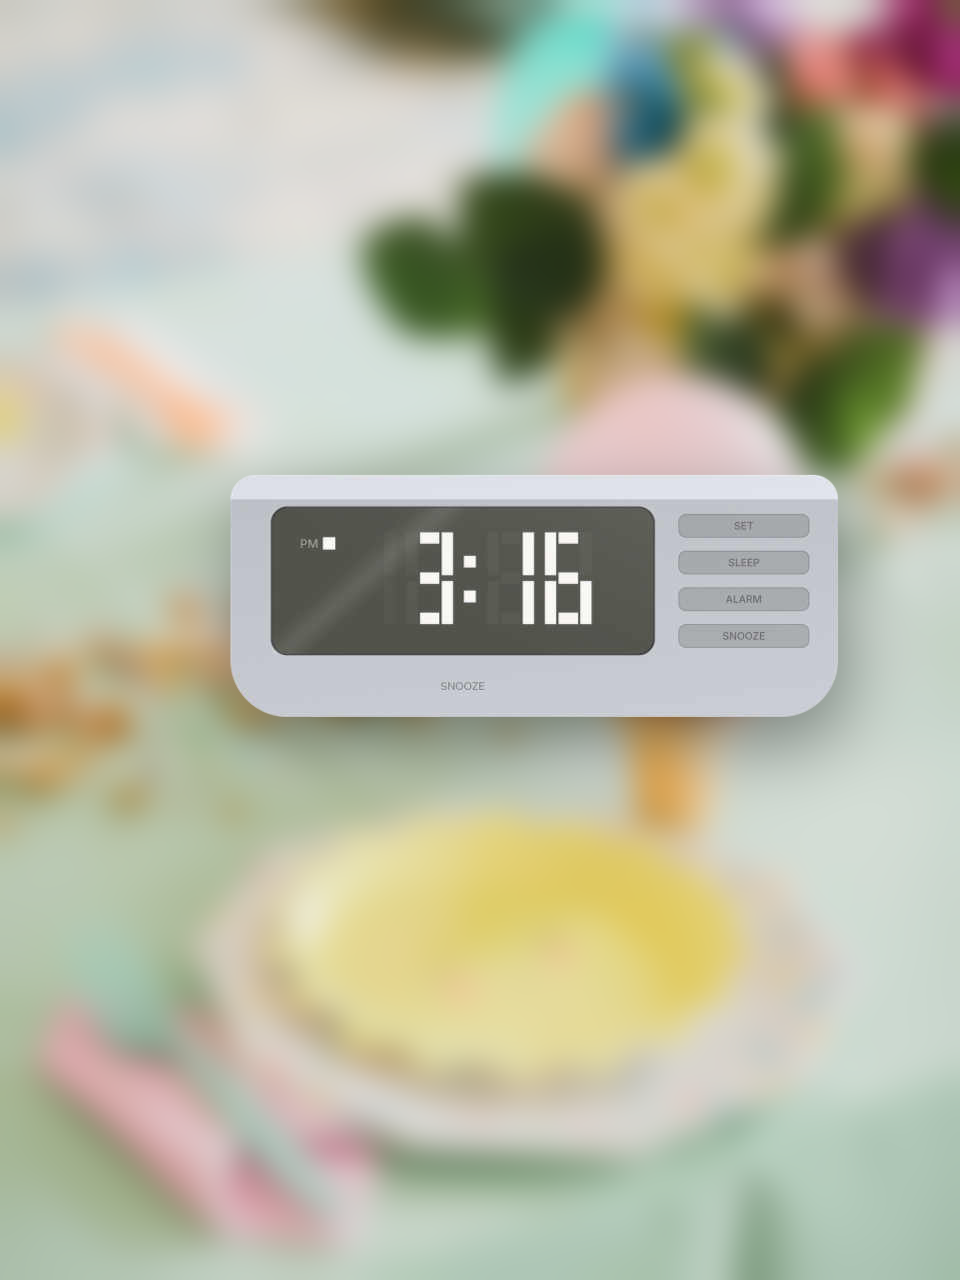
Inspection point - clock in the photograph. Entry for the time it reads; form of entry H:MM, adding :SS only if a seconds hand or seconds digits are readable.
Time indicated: 3:16
